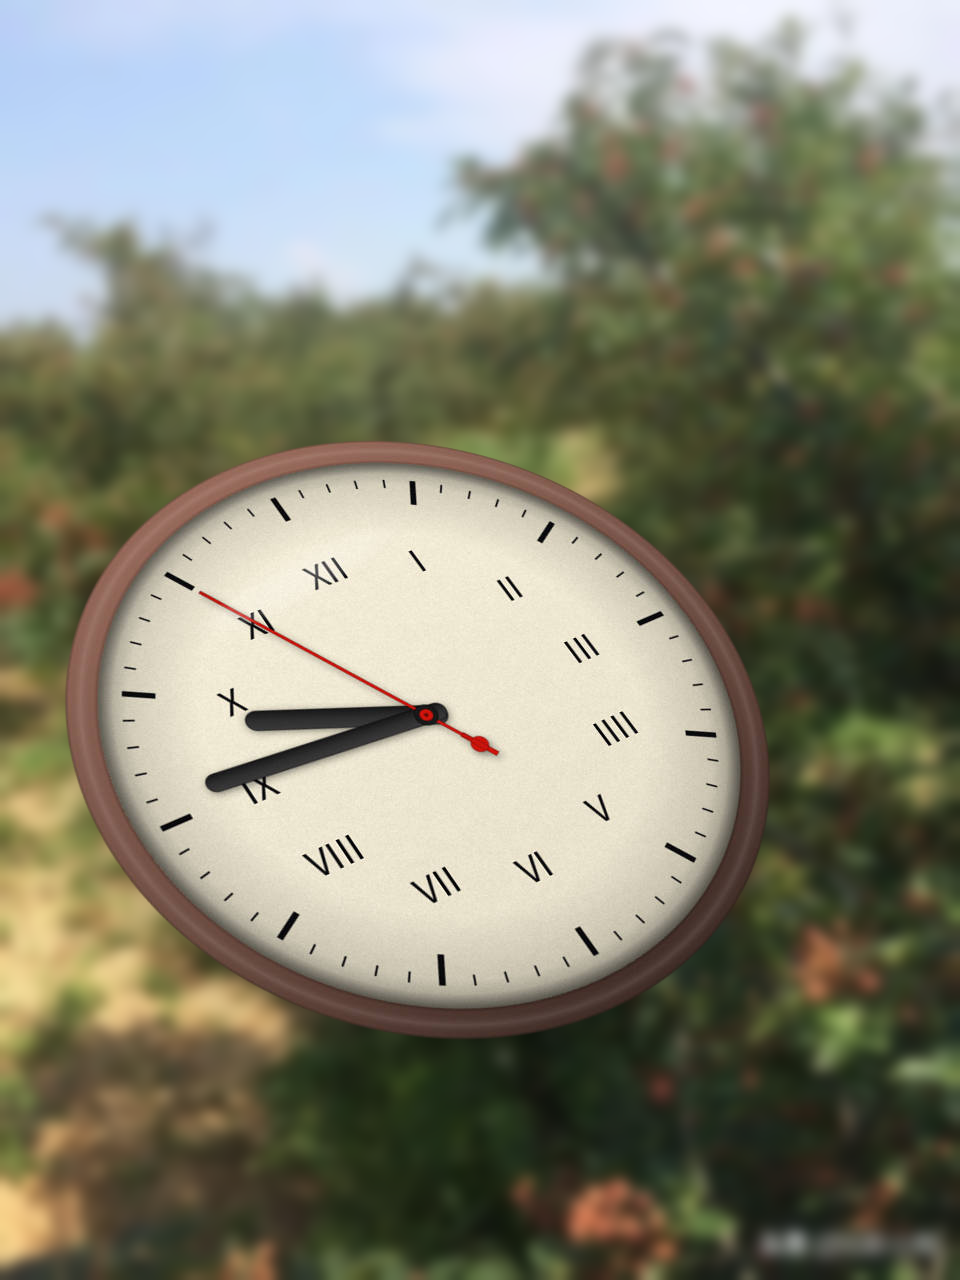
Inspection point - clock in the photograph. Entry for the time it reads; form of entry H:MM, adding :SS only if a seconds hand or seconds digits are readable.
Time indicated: 9:45:55
